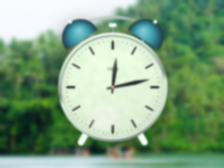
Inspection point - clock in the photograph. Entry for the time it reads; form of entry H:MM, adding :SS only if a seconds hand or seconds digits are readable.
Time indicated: 12:13
